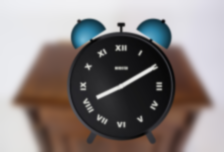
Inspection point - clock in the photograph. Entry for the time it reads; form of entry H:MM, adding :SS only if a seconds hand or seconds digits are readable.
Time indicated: 8:10
